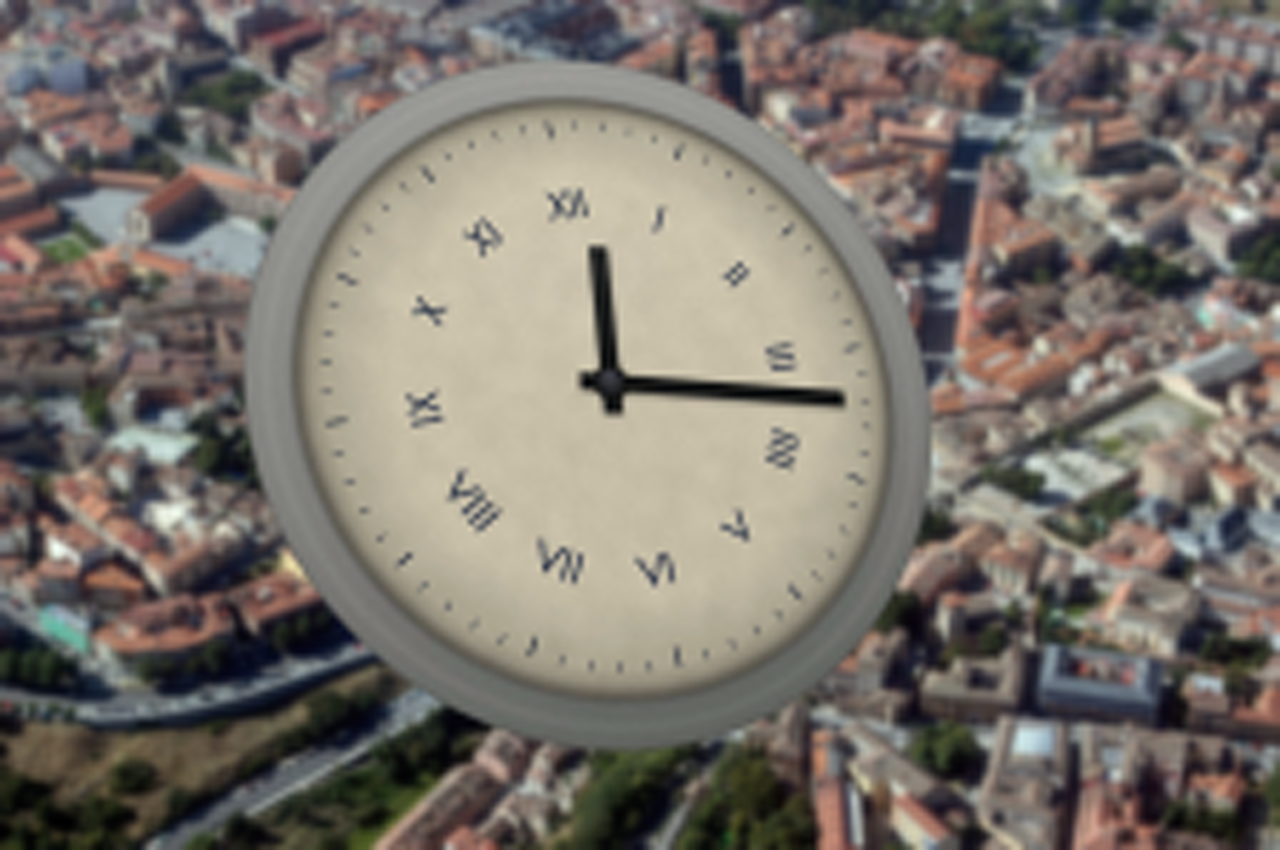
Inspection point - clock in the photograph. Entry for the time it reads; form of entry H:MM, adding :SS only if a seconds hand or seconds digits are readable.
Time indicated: 12:17
